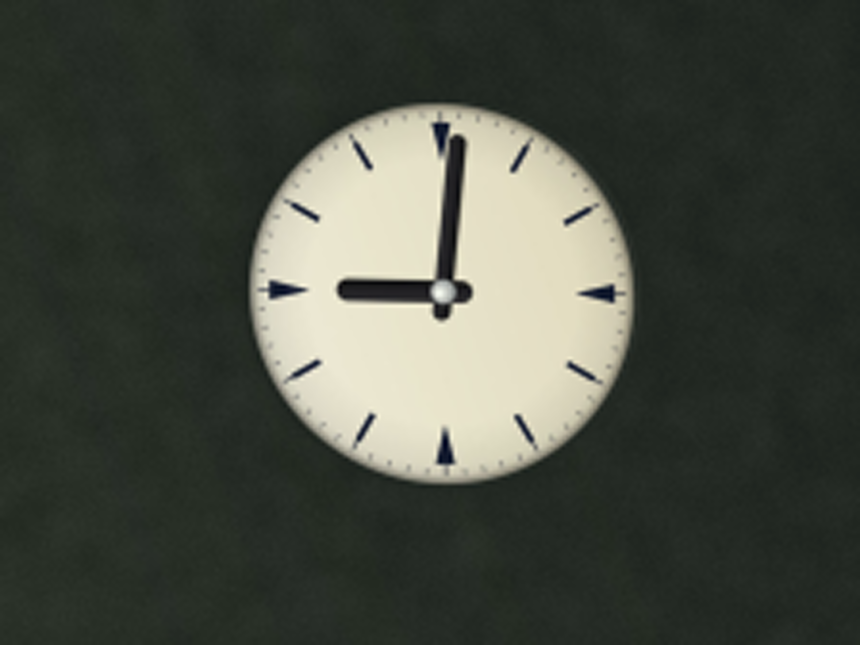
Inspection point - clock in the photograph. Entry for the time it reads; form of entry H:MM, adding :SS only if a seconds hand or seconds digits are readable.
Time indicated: 9:01
